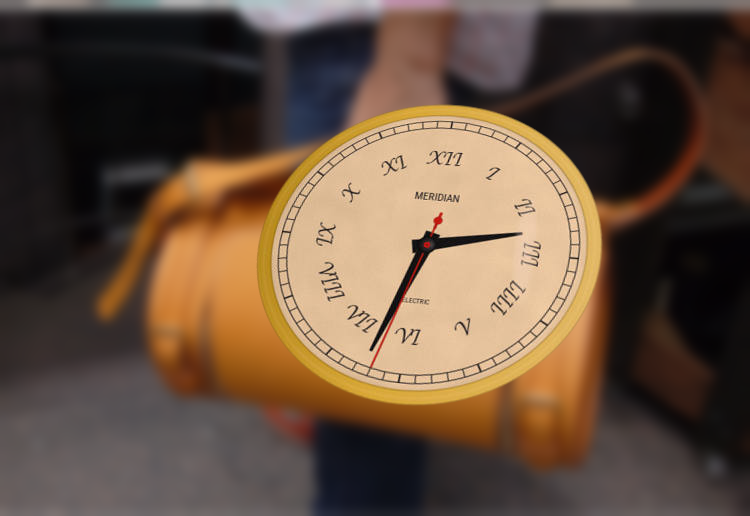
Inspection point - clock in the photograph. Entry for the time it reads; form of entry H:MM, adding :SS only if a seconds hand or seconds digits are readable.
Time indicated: 2:32:32
